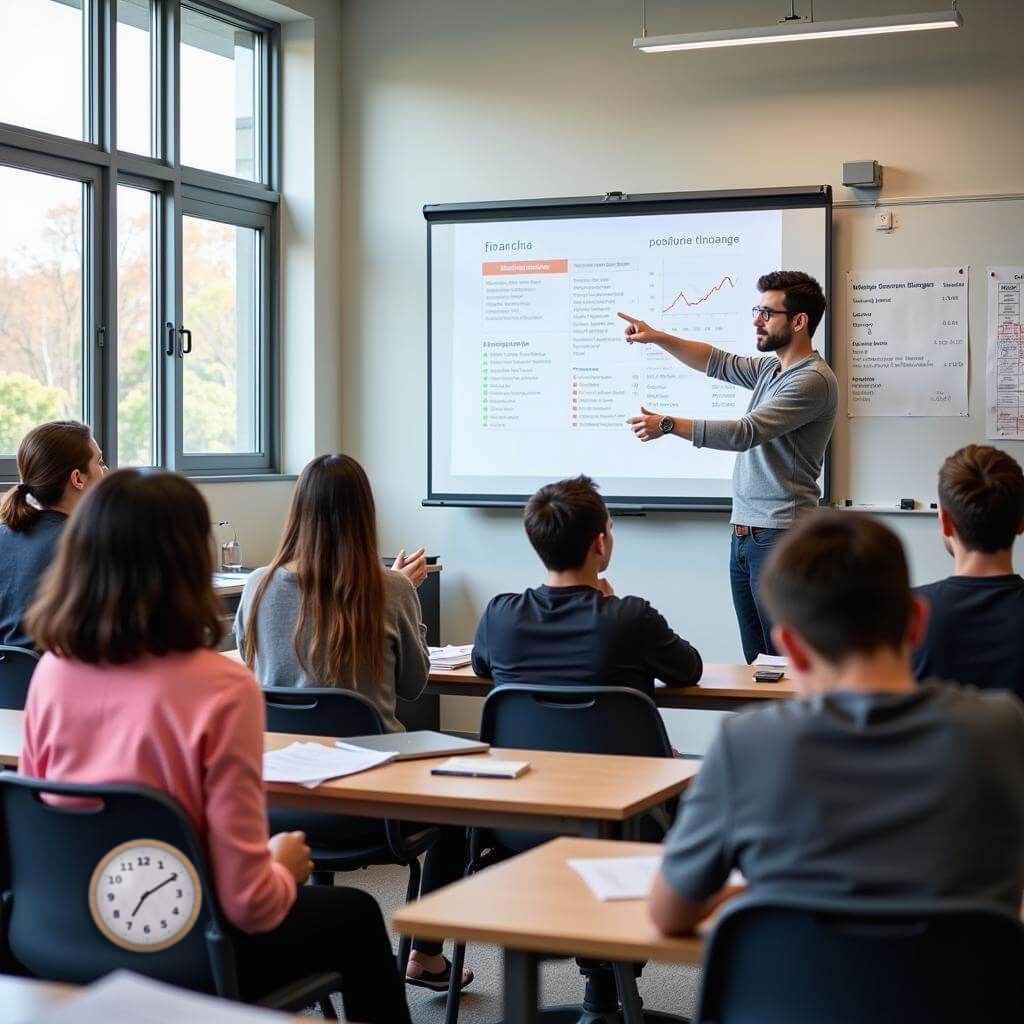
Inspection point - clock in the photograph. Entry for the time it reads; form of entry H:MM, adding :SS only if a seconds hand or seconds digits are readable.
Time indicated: 7:10
